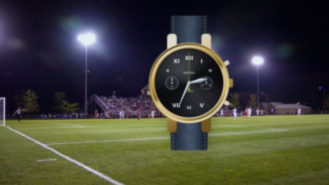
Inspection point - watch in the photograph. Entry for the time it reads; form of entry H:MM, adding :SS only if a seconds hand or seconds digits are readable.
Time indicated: 2:34
